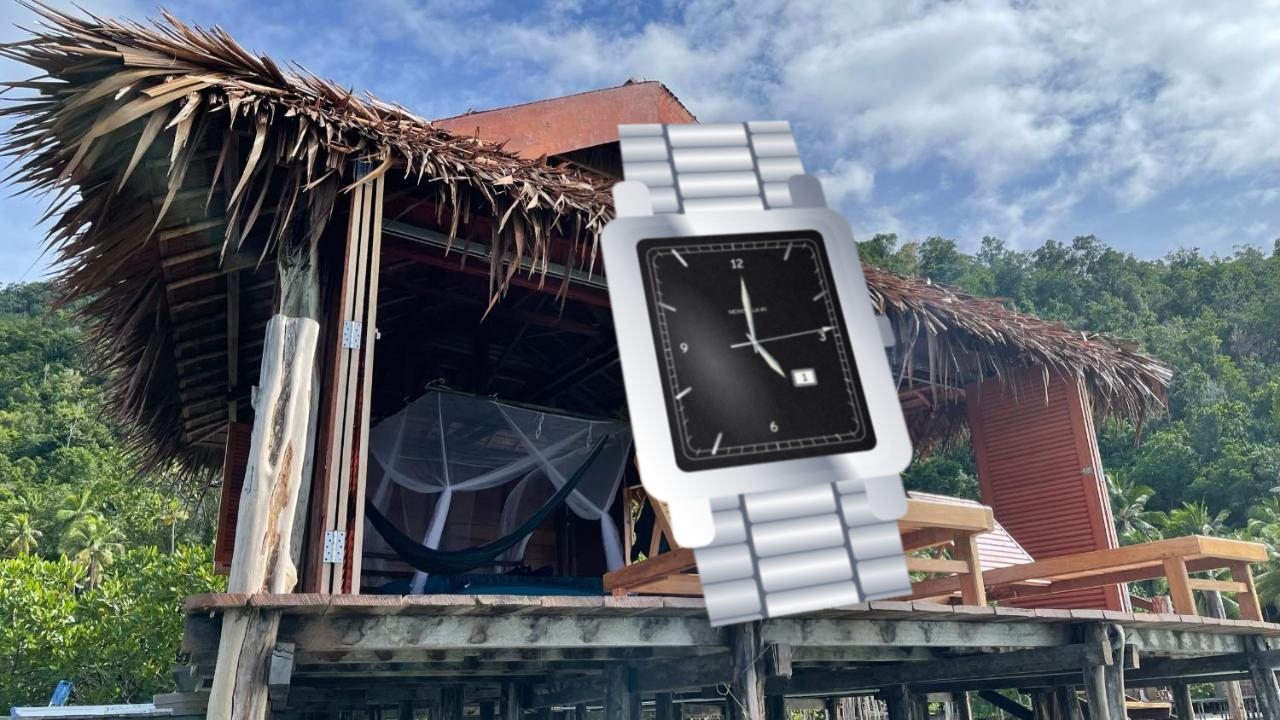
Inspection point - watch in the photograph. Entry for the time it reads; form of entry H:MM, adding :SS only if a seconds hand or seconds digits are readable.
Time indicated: 5:00:14
